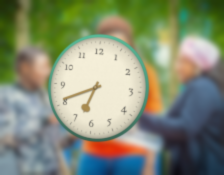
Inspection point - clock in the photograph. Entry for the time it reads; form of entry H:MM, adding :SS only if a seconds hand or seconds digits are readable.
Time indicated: 6:41
